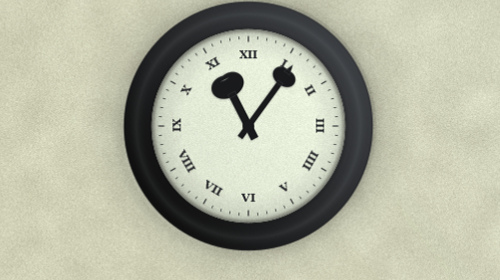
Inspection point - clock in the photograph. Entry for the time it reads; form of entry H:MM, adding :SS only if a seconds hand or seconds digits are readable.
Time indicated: 11:06
